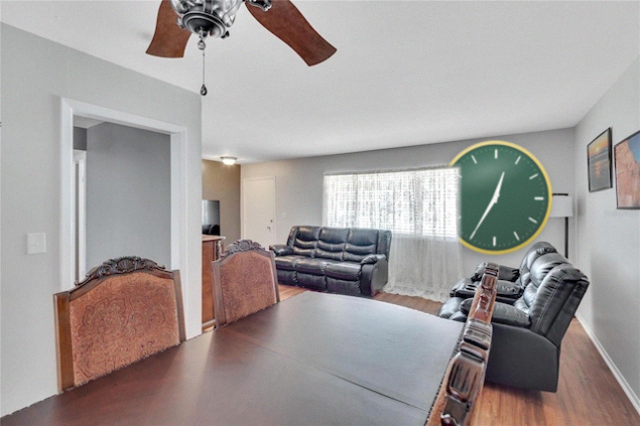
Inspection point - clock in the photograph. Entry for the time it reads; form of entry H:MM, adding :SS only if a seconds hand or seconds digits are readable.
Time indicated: 12:35
